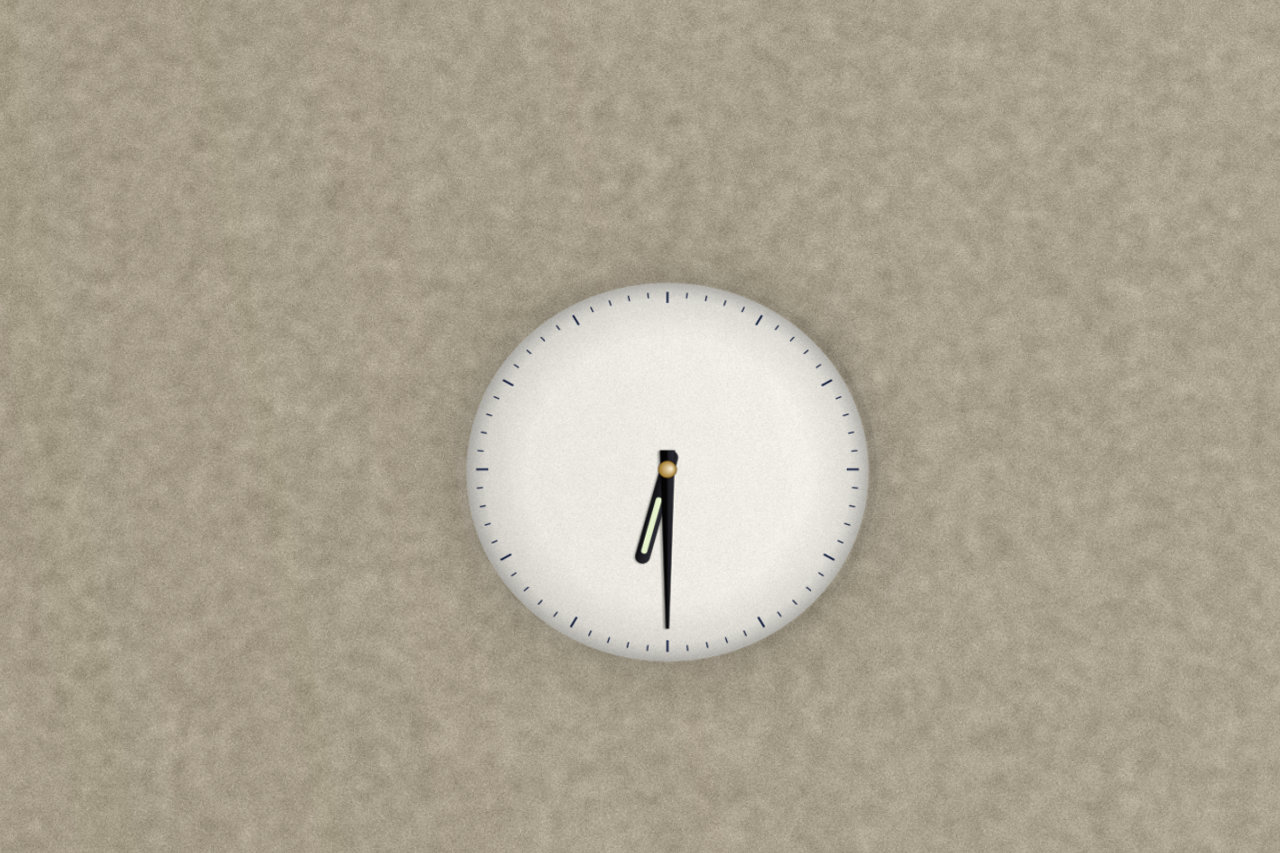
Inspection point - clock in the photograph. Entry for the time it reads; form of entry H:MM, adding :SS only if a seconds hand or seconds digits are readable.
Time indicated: 6:30
